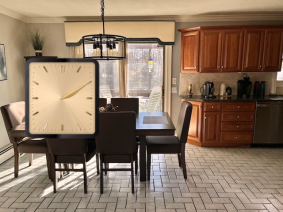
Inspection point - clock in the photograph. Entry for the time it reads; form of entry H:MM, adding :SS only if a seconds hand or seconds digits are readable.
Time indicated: 2:10
